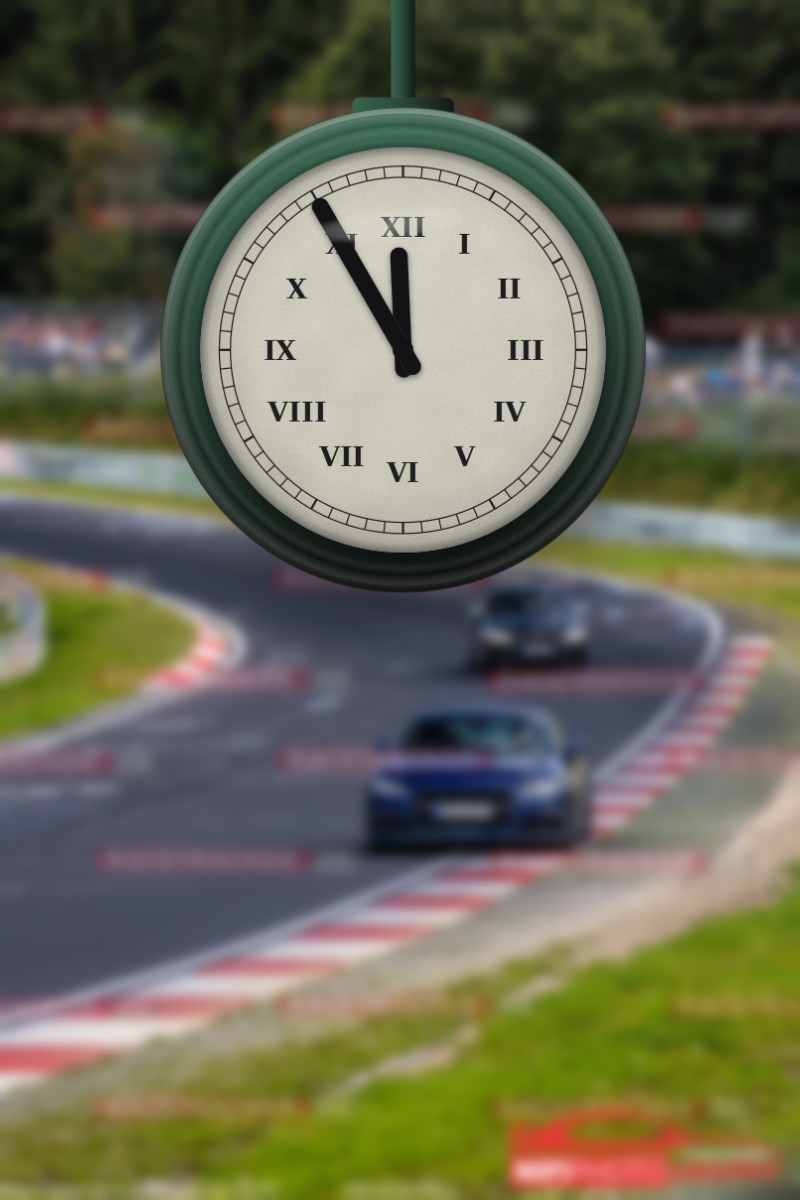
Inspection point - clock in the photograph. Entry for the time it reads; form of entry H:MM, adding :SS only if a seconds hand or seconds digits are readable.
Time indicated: 11:55
